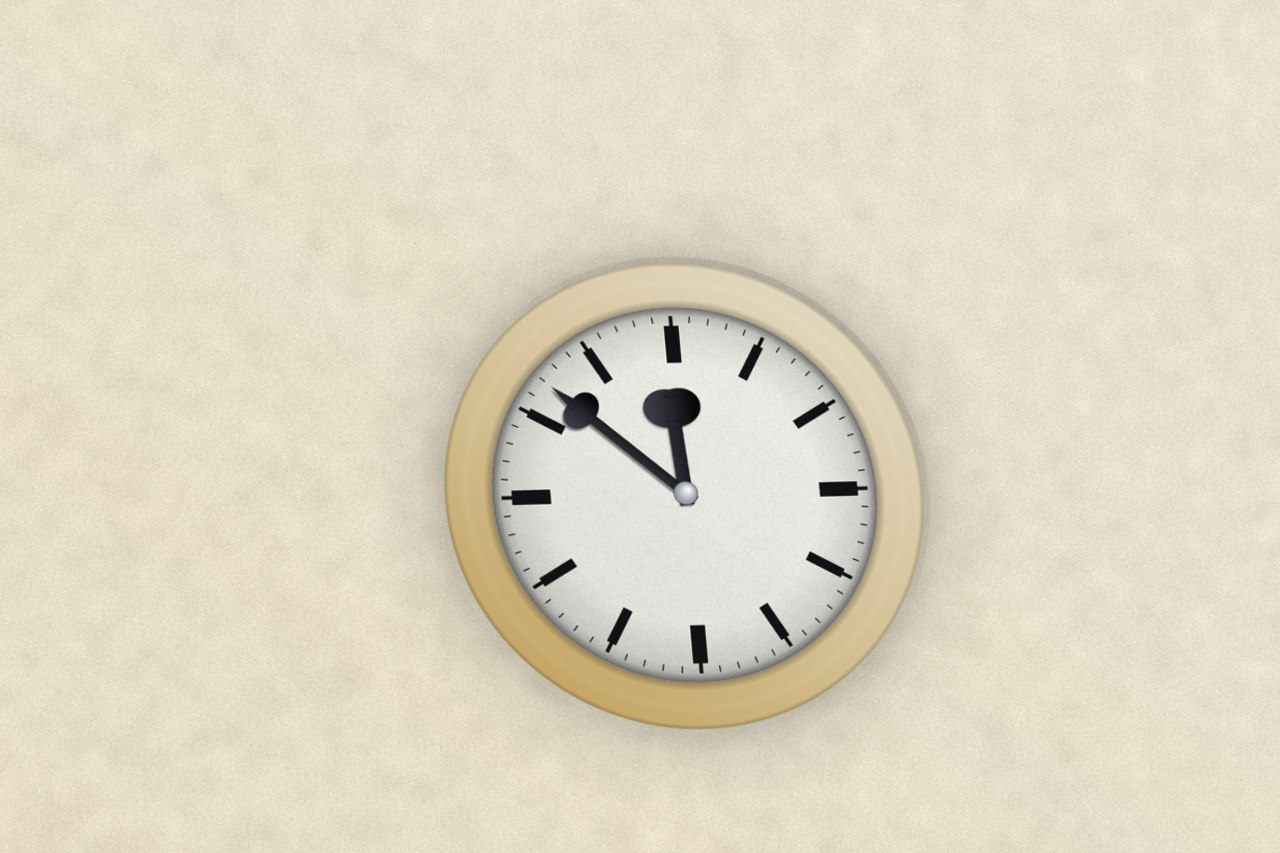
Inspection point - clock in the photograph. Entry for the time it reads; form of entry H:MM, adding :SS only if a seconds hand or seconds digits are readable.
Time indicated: 11:52
